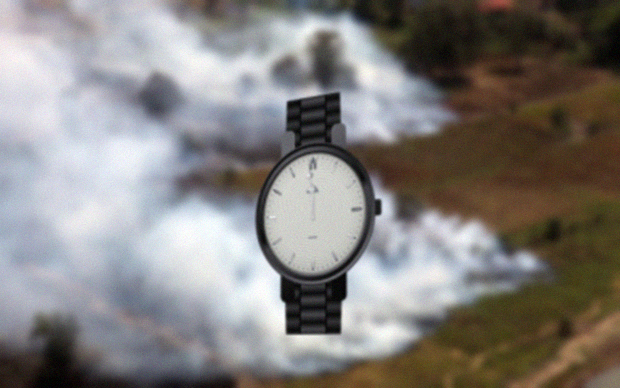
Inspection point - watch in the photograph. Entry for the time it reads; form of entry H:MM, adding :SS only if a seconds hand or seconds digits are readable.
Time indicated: 11:59
